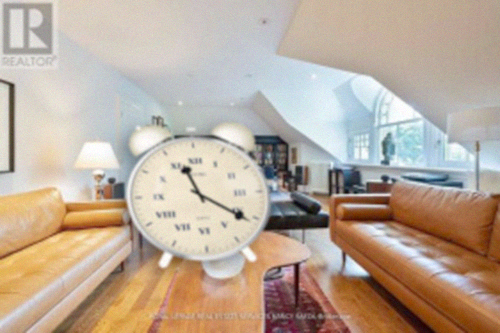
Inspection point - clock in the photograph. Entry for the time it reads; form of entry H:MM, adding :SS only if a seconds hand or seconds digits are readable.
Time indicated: 11:21
